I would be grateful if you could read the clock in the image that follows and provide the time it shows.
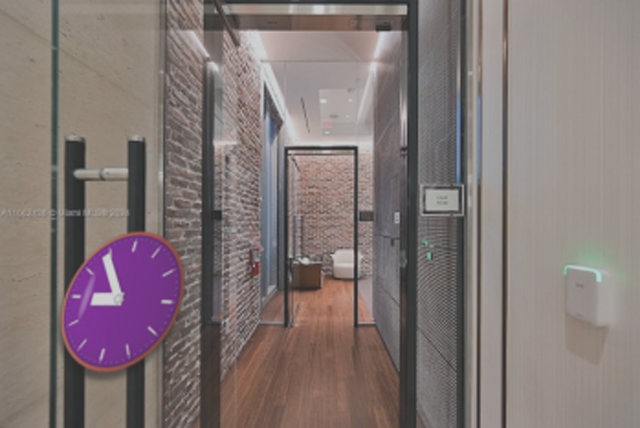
8:54
